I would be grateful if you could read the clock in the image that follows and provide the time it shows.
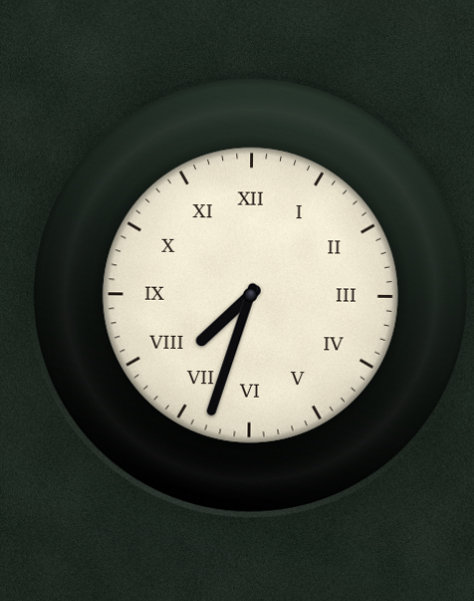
7:33
